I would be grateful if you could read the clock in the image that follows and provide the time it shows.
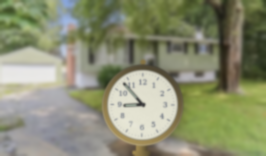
8:53
